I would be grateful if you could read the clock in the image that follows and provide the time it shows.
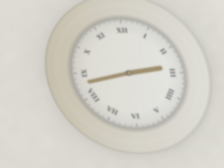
2:43
